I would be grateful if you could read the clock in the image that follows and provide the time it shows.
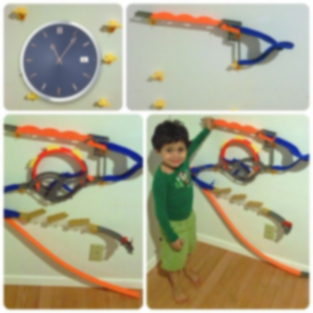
11:06
